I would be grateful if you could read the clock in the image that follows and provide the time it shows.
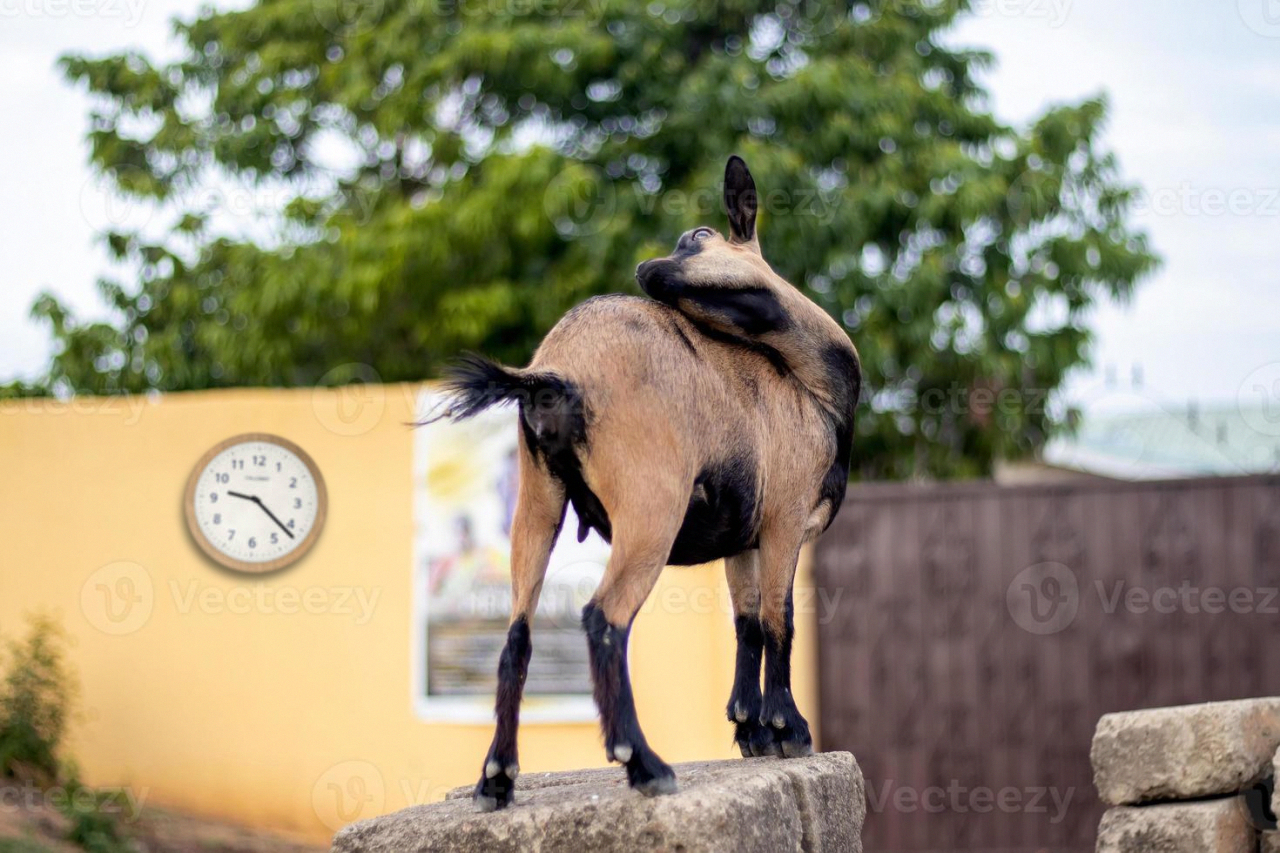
9:22
